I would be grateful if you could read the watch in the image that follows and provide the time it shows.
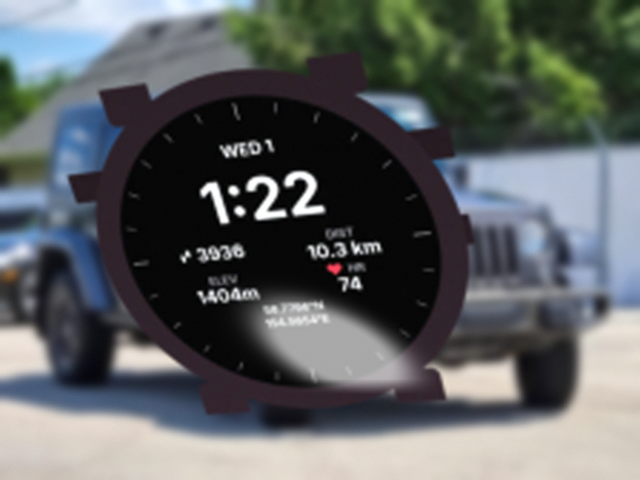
1:22
